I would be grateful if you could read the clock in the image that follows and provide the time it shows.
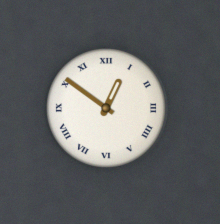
12:51
